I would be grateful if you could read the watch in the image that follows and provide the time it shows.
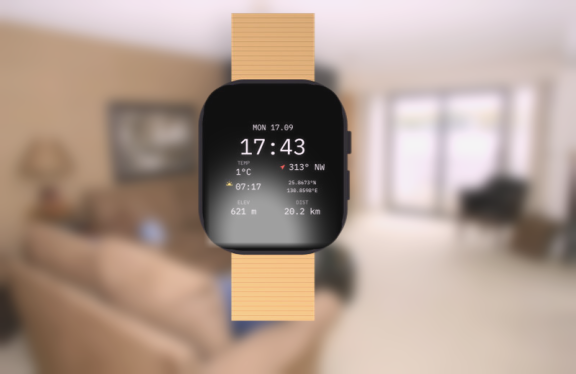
17:43
